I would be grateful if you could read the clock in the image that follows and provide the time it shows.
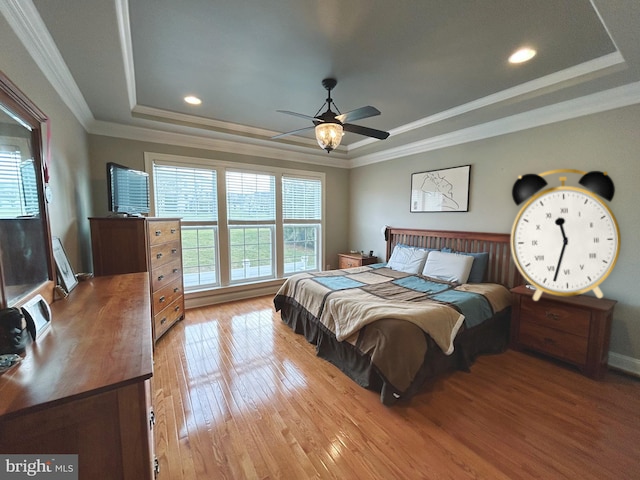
11:33
